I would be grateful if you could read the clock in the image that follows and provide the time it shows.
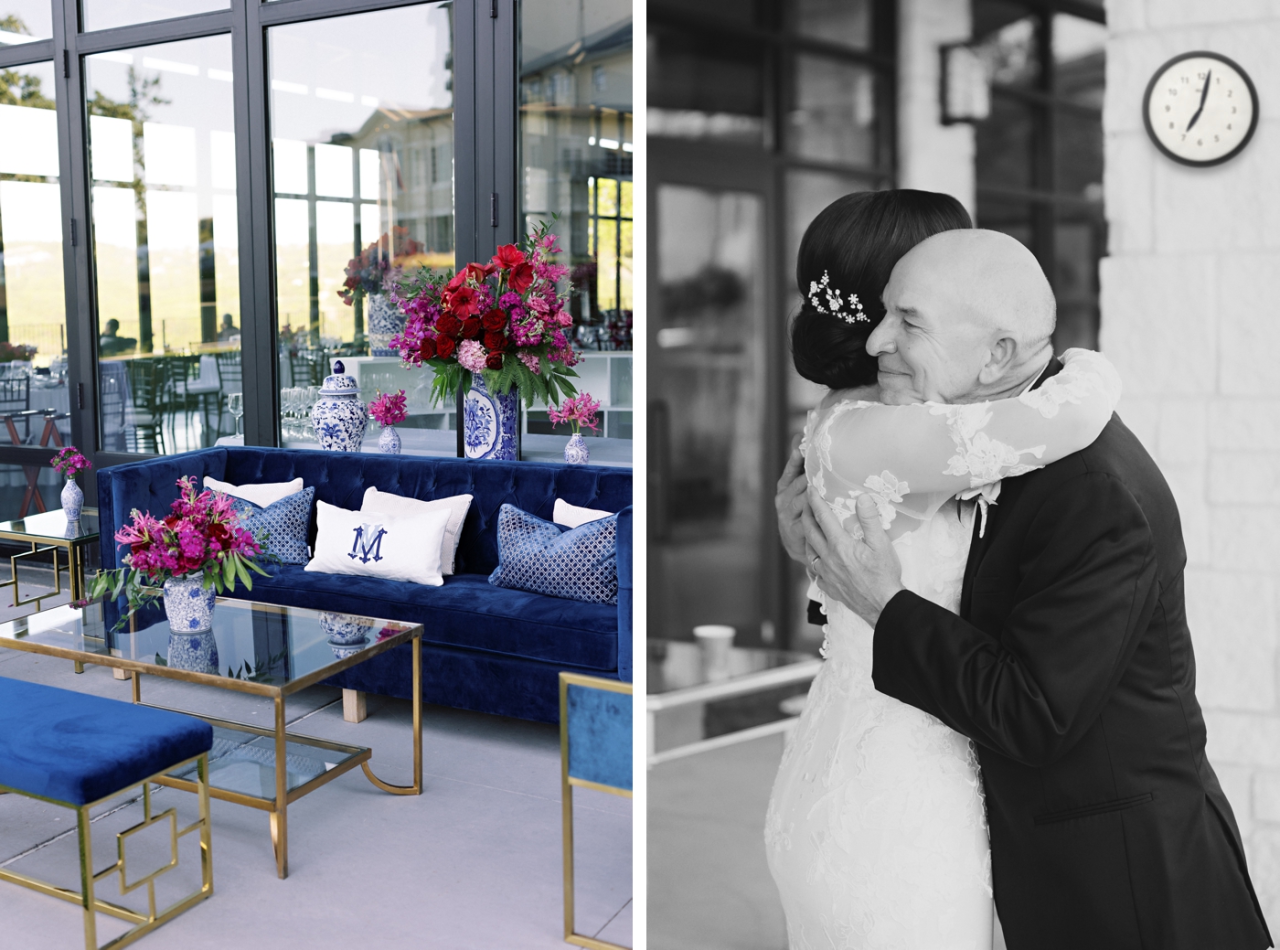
7:02
